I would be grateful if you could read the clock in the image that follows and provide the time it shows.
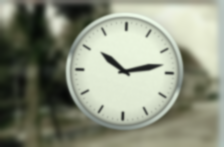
10:13
